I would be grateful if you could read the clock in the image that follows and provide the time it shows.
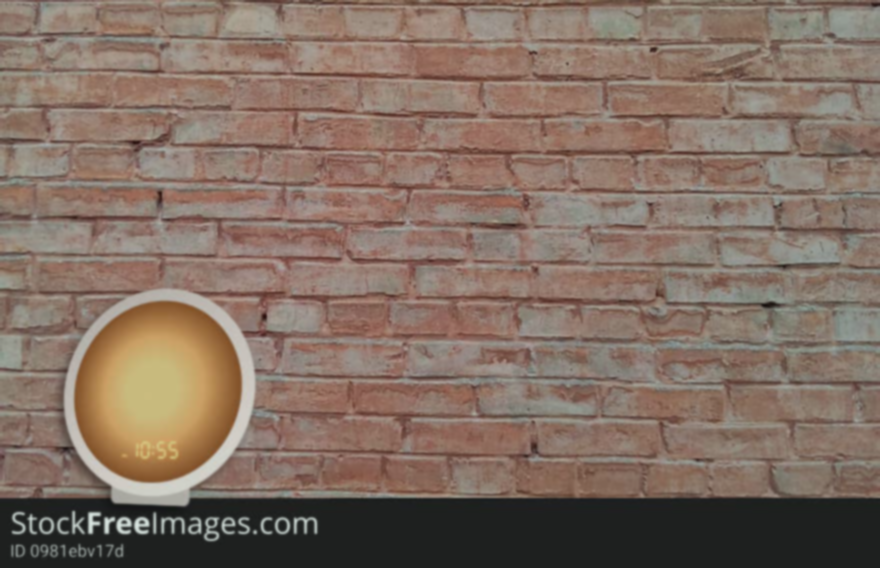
10:55
